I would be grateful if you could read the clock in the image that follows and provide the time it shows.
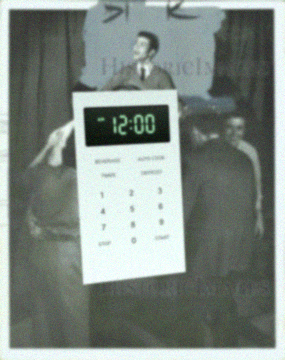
12:00
